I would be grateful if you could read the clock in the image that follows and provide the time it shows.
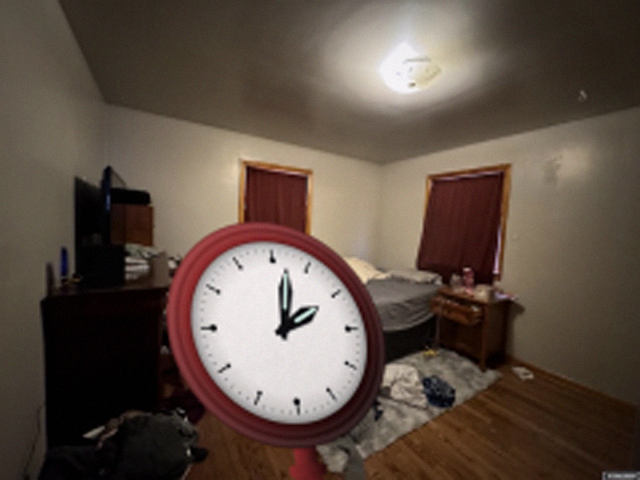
2:02
